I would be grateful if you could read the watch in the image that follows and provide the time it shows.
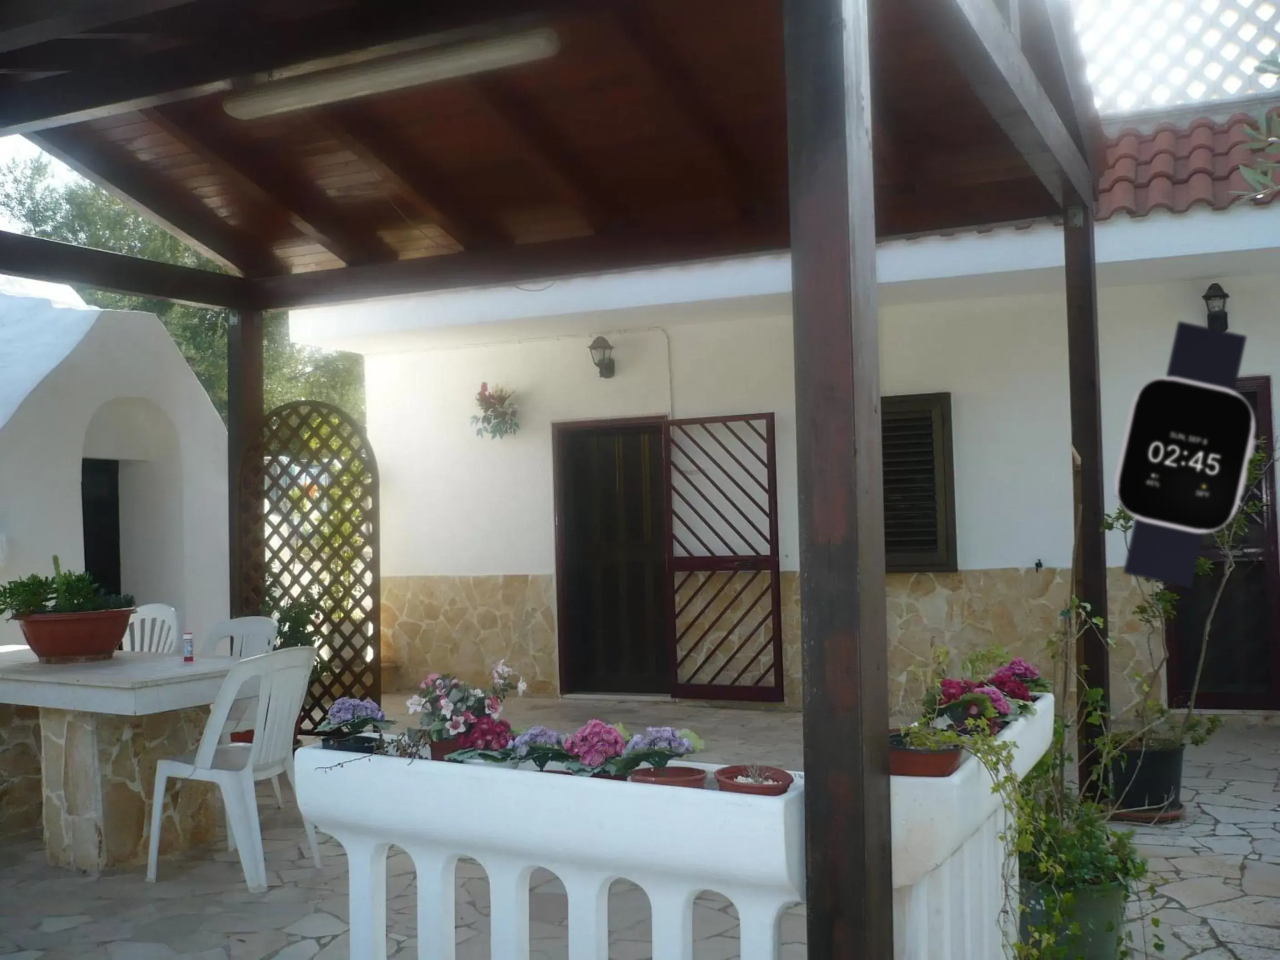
2:45
